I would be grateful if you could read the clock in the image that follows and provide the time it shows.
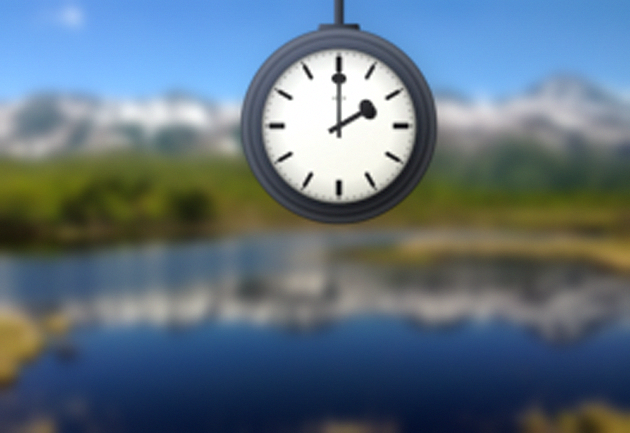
2:00
